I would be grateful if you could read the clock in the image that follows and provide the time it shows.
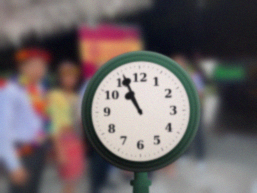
10:56
